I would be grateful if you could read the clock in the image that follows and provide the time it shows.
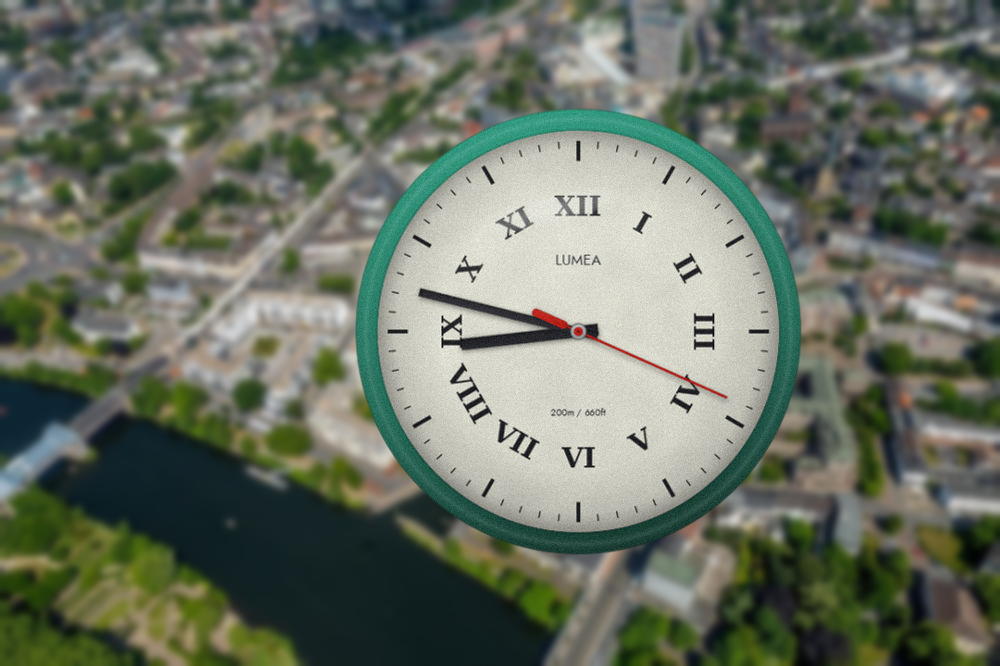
8:47:19
